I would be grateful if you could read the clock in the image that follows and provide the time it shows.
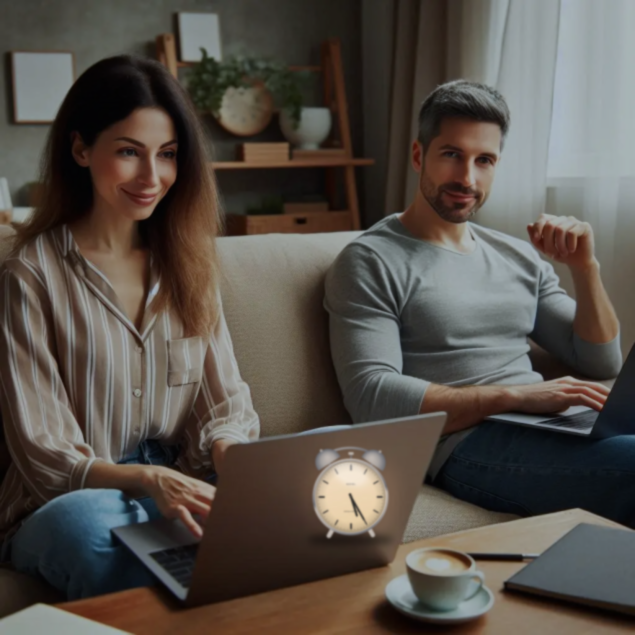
5:25
